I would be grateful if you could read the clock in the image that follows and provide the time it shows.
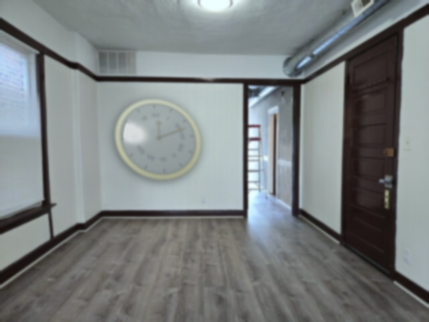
12:12
